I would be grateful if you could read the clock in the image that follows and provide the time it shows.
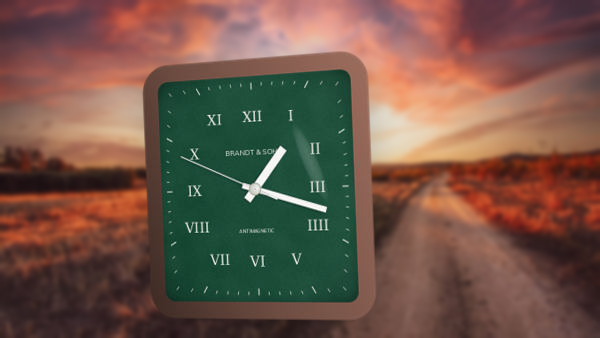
1:17:49
